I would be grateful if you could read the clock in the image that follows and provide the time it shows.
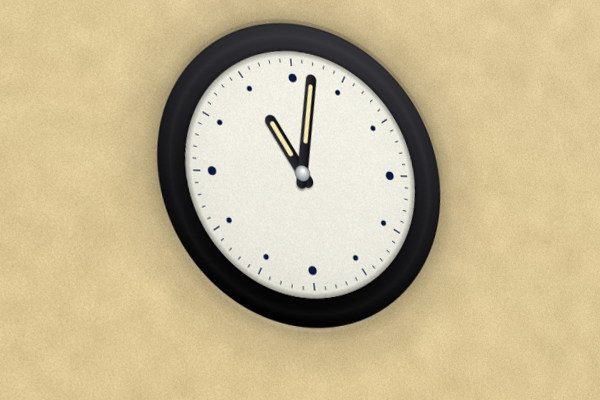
11:02
